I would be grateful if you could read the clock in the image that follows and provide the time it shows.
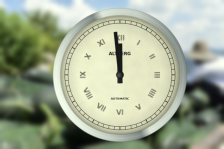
11:59
